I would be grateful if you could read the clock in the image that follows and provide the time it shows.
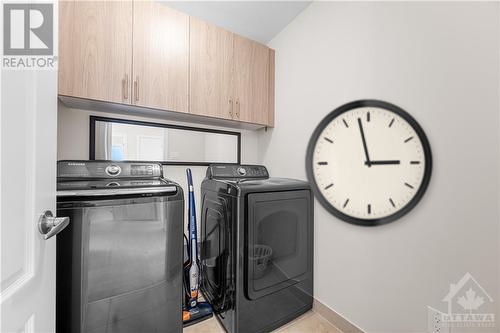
2:58
